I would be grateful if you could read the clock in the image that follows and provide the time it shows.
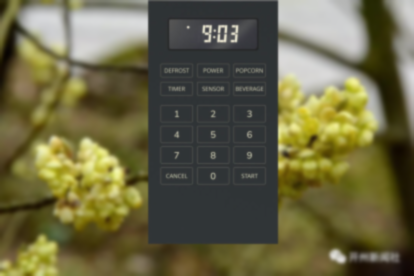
9:03
